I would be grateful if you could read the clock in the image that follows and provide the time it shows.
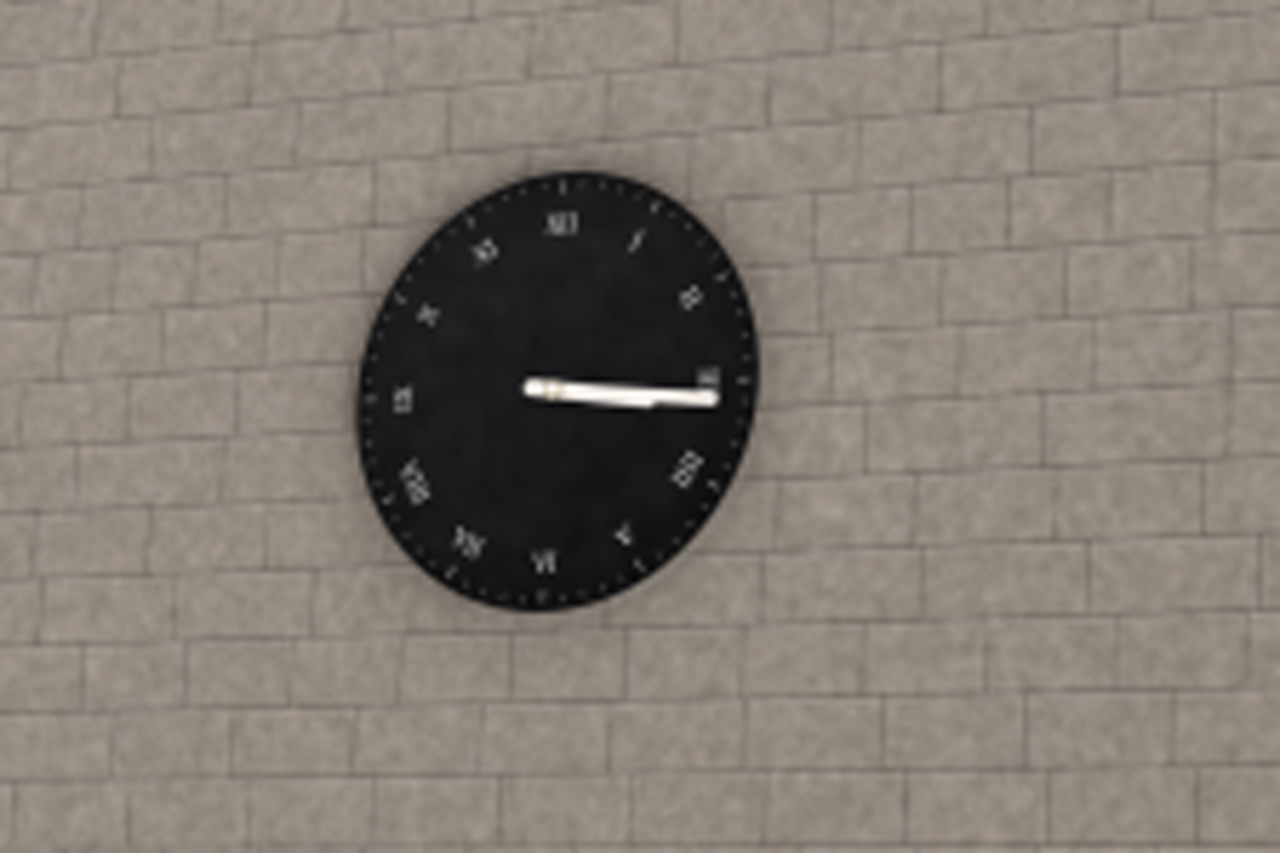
3:16
